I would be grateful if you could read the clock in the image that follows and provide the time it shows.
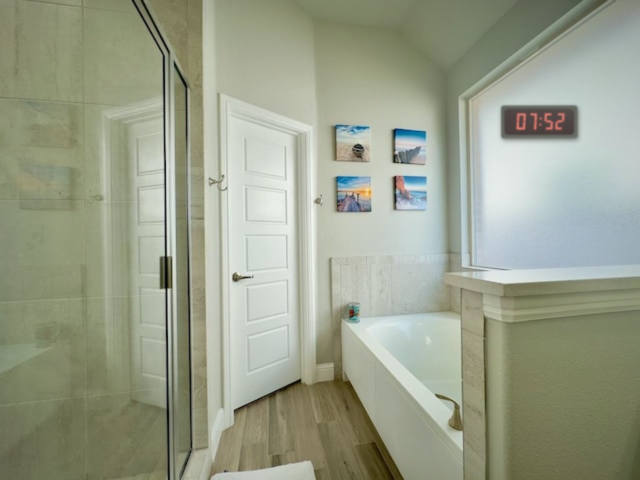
7:52
